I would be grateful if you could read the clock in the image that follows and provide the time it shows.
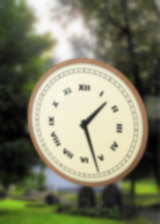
1:27
